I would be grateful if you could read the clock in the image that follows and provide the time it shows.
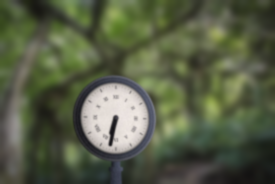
6:32
